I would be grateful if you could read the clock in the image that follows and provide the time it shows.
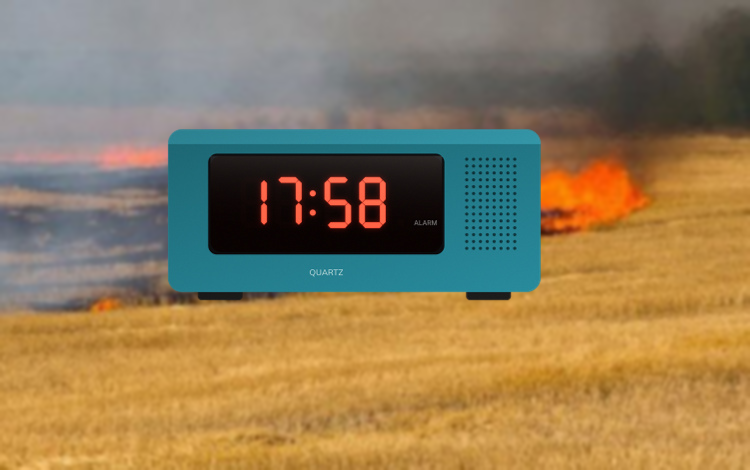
17:58
